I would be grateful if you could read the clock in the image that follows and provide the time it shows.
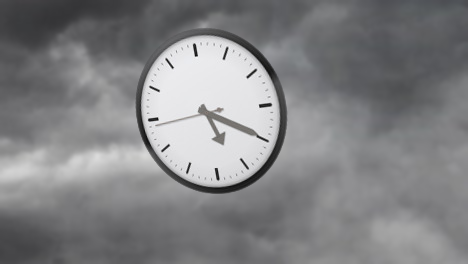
5:19:44
